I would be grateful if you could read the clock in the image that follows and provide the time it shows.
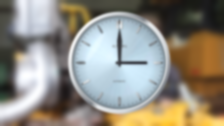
3:00
